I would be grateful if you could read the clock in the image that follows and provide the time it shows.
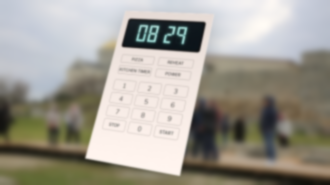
8:29
